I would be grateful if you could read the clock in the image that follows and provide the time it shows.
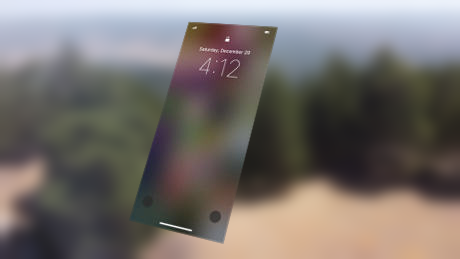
4:12
